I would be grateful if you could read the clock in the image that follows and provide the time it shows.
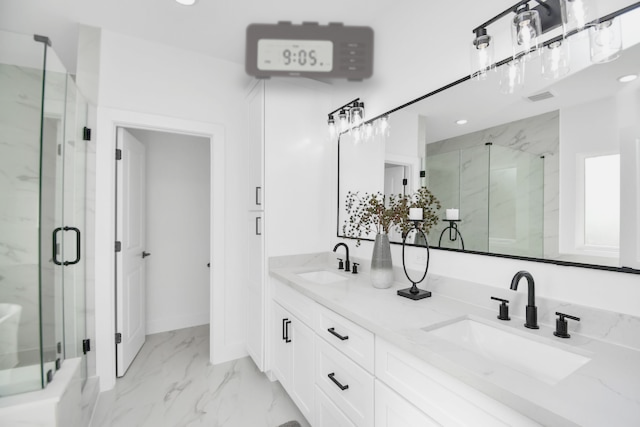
9:05
